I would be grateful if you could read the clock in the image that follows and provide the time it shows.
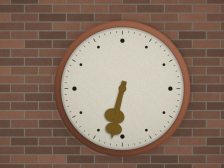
6:32
